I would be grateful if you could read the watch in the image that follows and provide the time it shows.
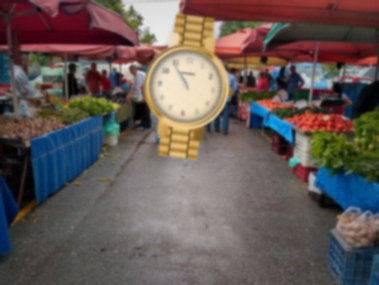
10:54
